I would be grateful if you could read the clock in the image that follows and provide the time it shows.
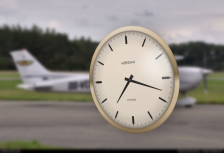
7:18
